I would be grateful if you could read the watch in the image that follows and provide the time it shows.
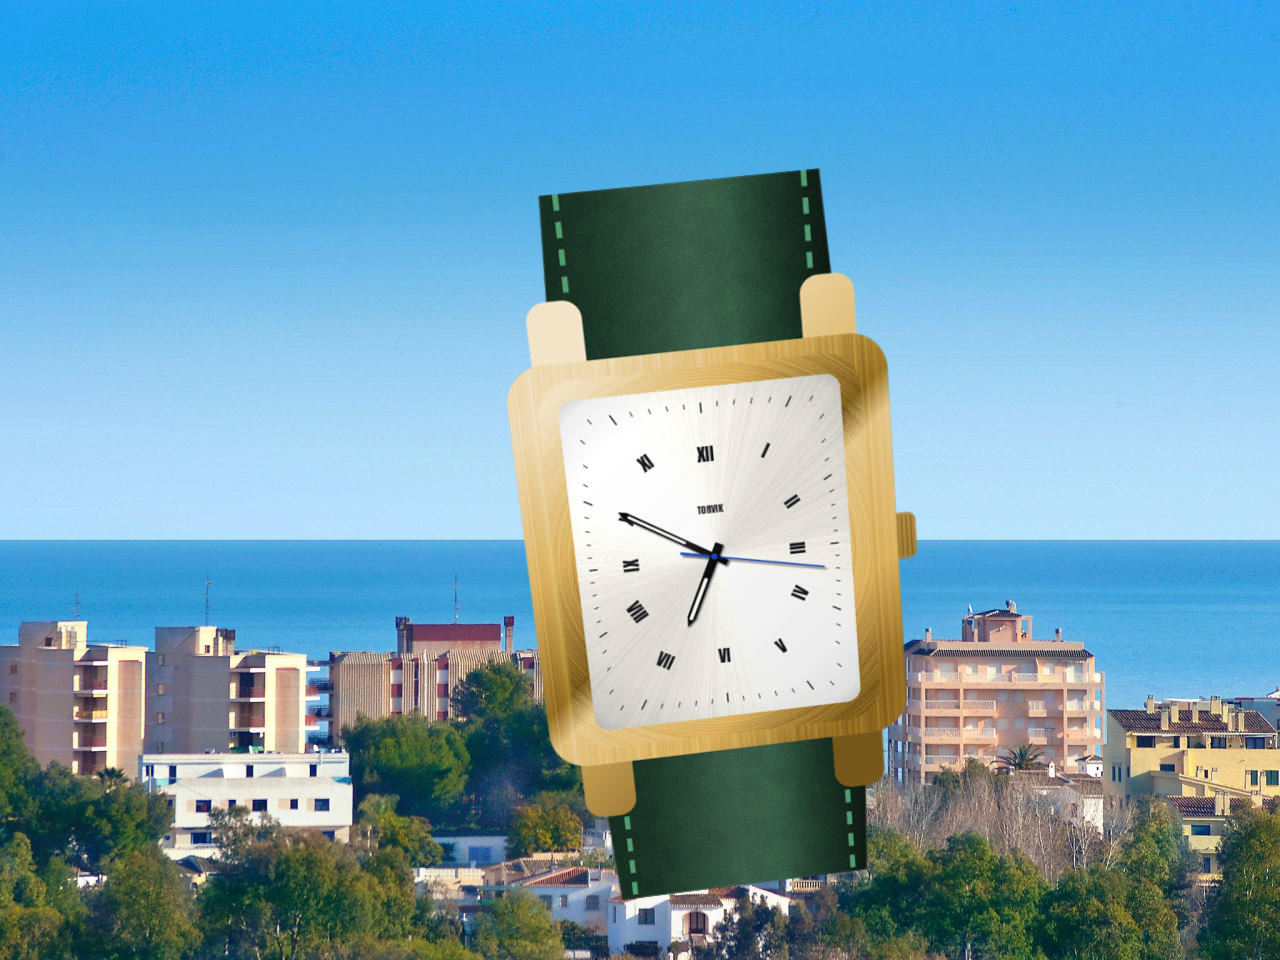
6:50:17
